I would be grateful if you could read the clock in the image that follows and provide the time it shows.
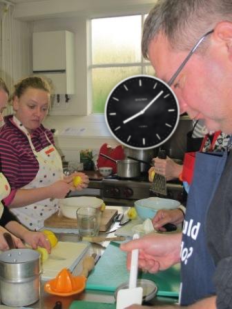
8:08
